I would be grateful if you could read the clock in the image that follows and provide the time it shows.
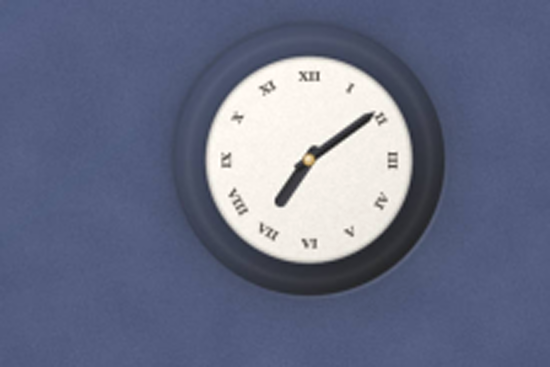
7:09
